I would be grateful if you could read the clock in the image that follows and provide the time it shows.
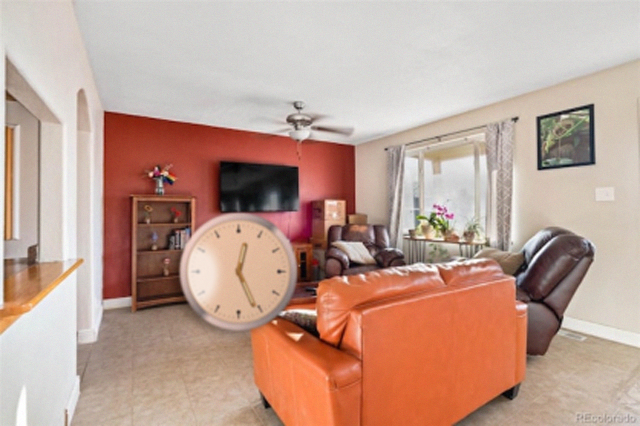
12:26
